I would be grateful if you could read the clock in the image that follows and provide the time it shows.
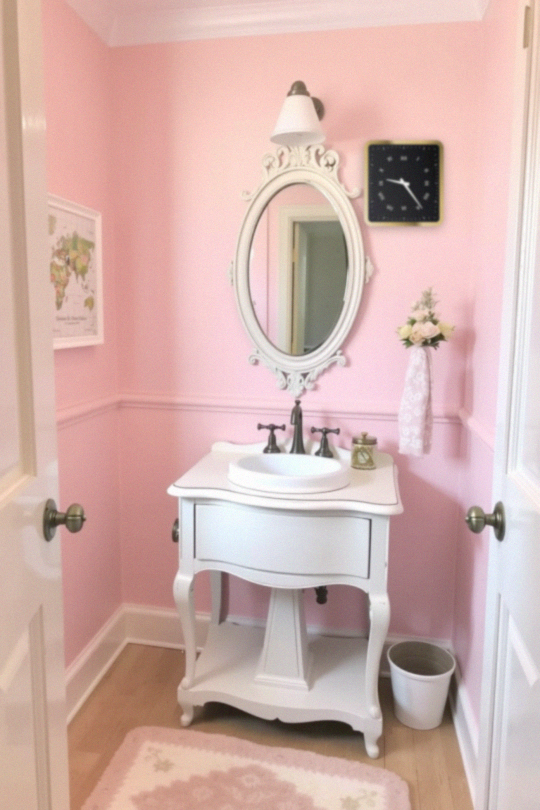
9:24
